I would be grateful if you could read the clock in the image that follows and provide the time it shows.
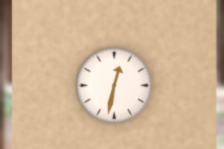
12:32
